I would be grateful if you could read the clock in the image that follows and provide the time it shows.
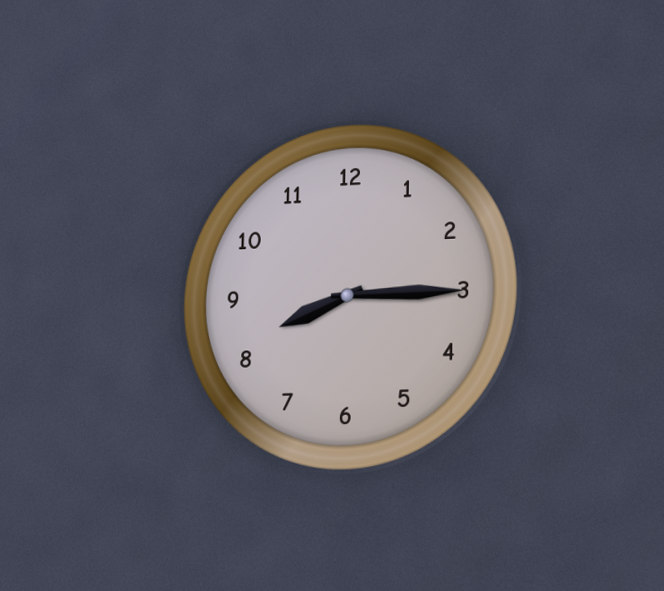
8:15
